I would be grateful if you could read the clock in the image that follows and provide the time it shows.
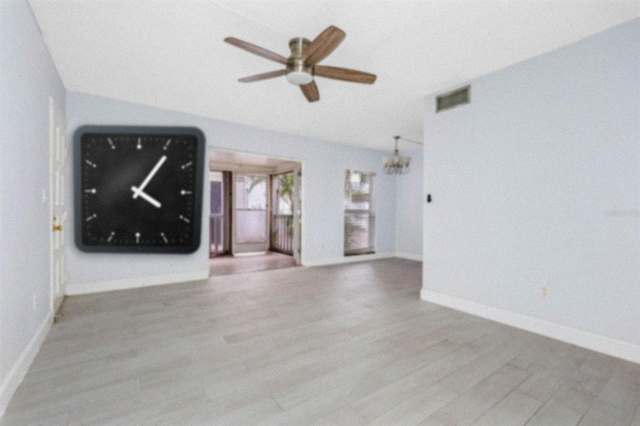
4:06
